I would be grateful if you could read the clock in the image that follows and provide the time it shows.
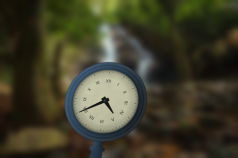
4:40
